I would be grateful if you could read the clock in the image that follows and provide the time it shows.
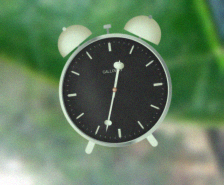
12:33
